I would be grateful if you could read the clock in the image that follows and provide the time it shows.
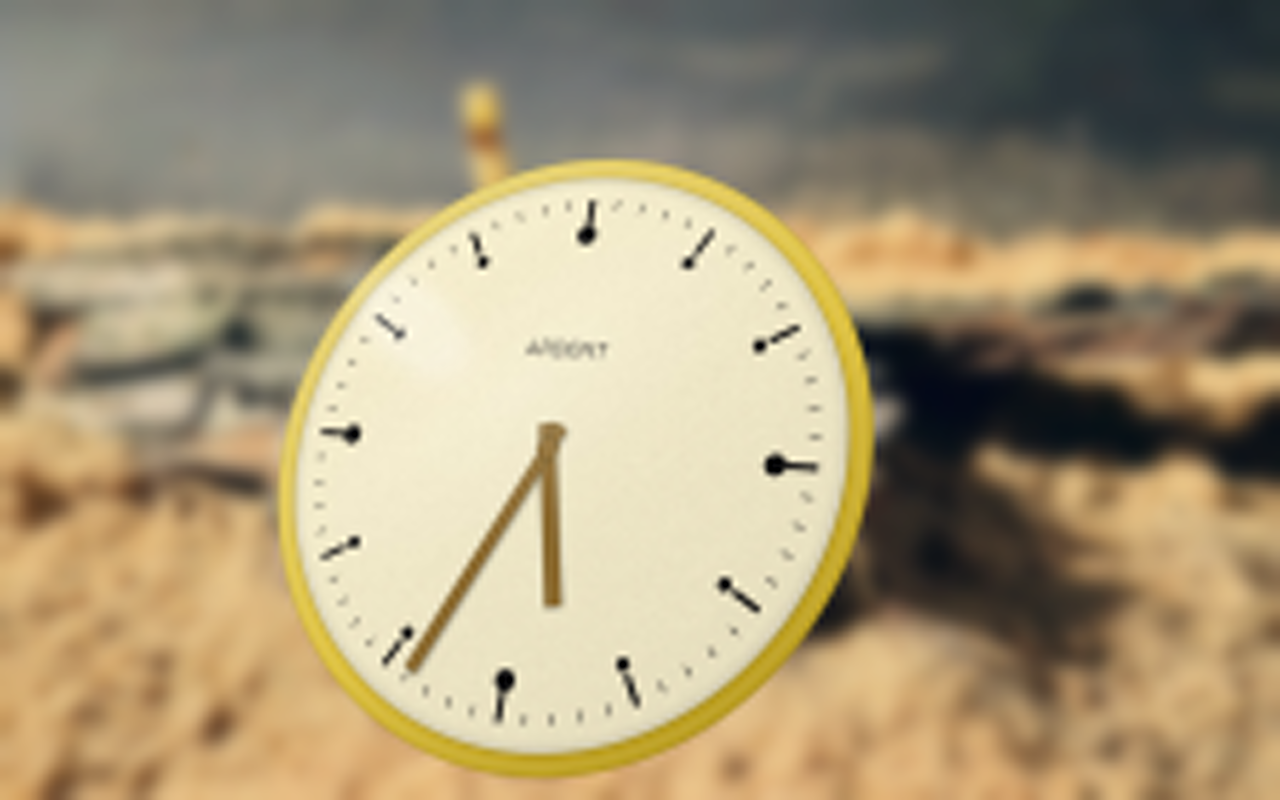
5:34
